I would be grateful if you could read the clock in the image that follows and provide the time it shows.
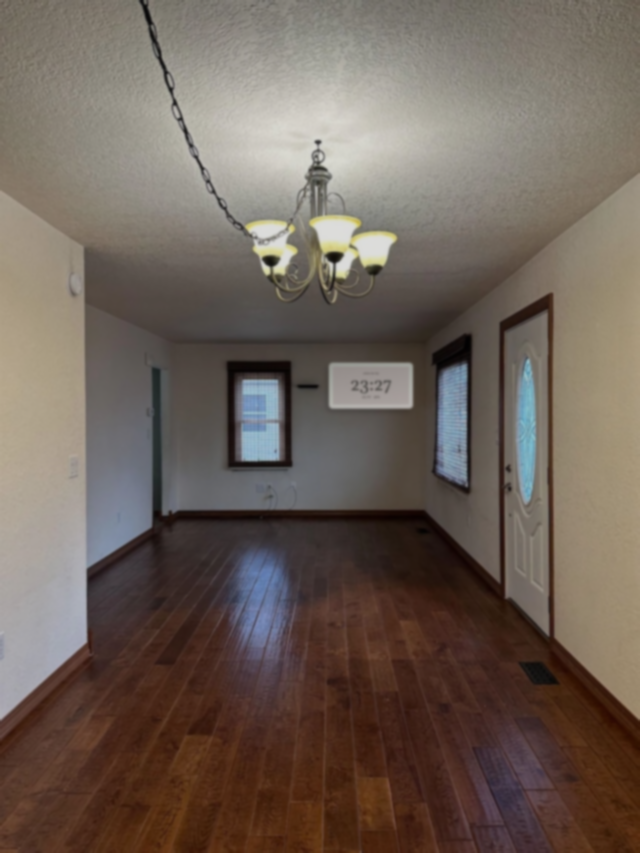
23:27
